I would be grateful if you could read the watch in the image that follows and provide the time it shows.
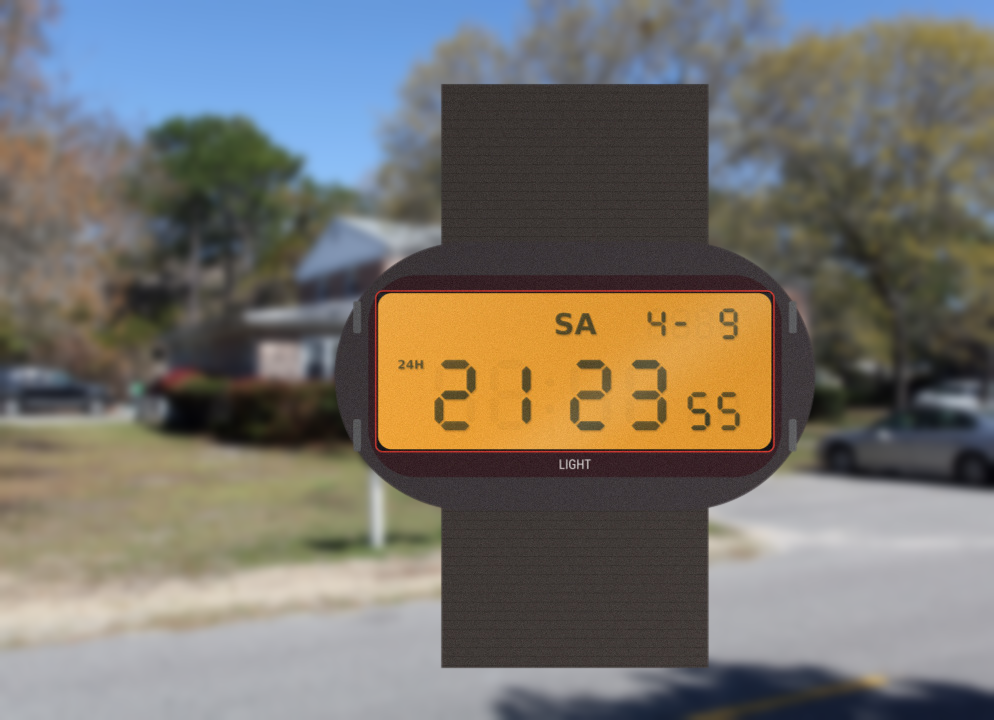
21:23:55
